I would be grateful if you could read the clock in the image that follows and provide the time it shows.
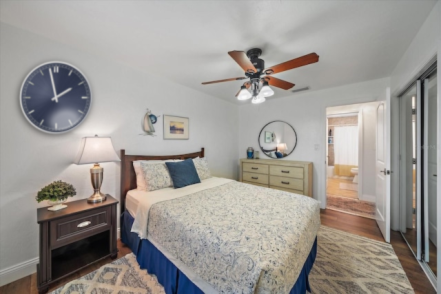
1:58
